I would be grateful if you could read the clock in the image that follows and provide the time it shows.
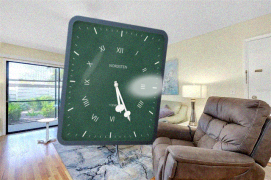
5:25
